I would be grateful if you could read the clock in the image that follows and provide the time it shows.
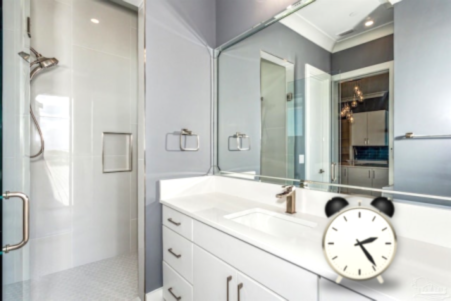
2:24
